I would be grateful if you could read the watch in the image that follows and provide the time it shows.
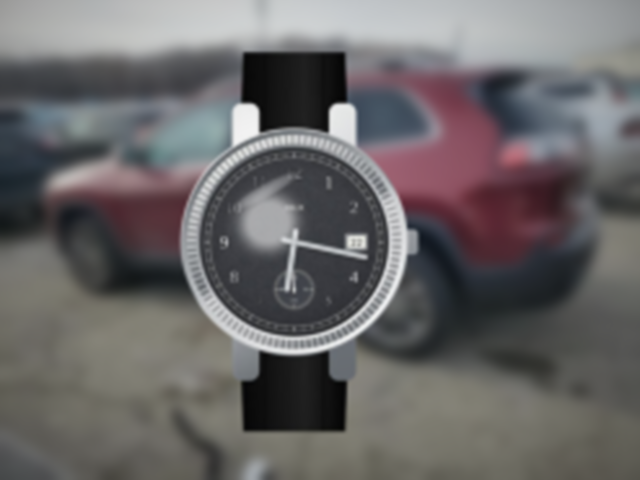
6:17
